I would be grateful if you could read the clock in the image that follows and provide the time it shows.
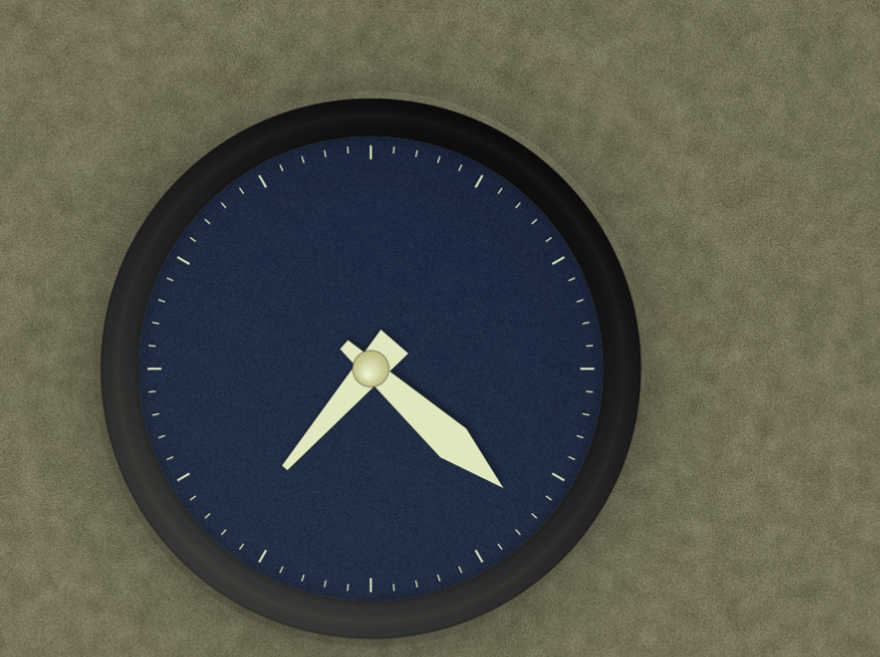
7:22
